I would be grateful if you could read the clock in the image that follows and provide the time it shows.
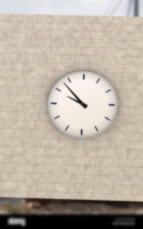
9:53
